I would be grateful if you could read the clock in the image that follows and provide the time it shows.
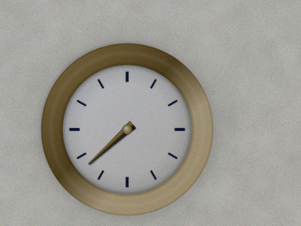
7:38
